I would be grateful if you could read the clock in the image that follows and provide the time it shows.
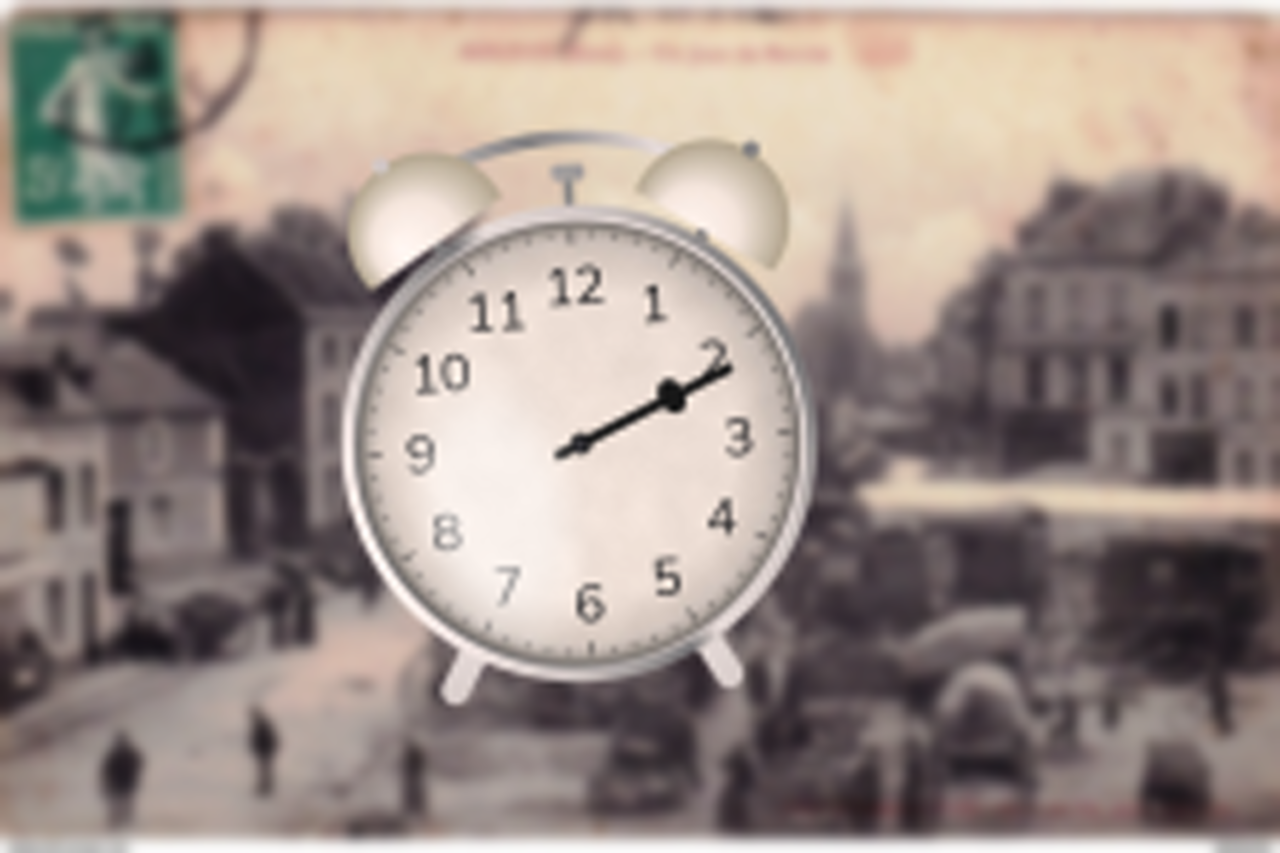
2:11
